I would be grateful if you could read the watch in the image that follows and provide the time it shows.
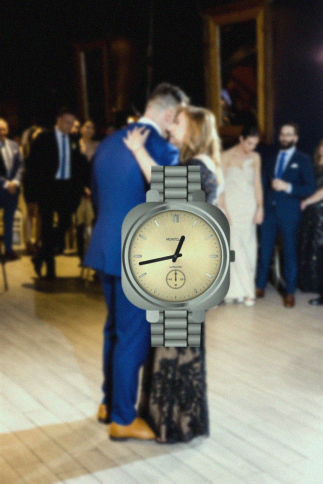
12:43
